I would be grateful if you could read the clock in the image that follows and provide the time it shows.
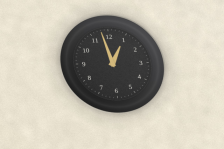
12:58
